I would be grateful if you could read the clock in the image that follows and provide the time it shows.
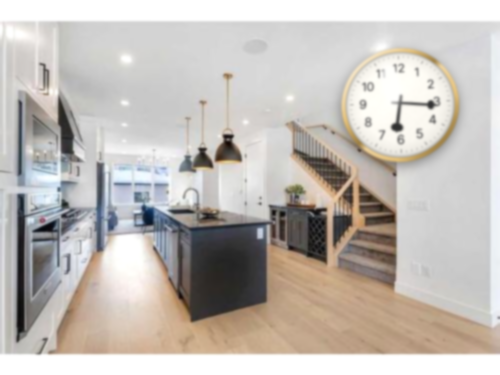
6:16
